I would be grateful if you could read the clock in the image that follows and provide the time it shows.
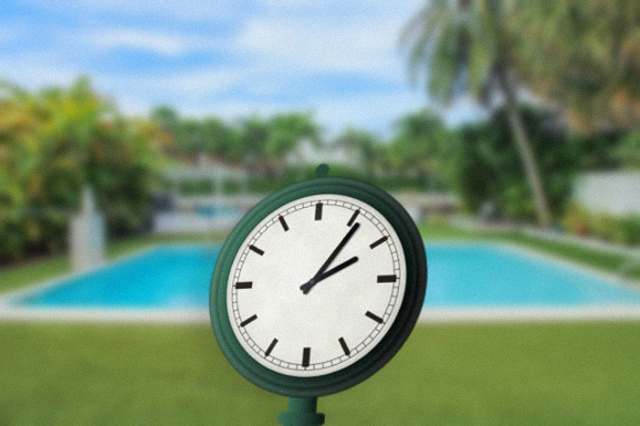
2:06
